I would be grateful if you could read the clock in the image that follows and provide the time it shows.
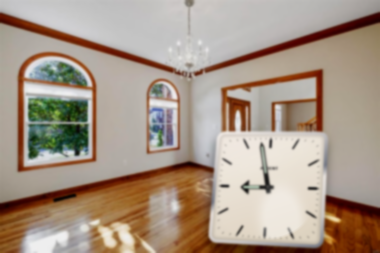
8:58
